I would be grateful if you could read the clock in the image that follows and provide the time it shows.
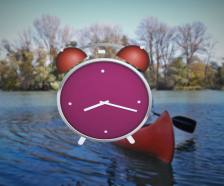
8:18
